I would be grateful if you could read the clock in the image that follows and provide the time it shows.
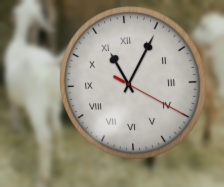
11:05:20
